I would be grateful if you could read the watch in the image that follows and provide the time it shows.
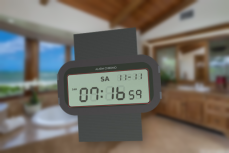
7:16:59
